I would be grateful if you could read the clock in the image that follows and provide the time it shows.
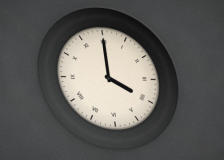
4:00
